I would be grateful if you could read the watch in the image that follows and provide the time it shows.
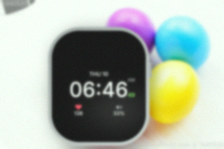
6:46
